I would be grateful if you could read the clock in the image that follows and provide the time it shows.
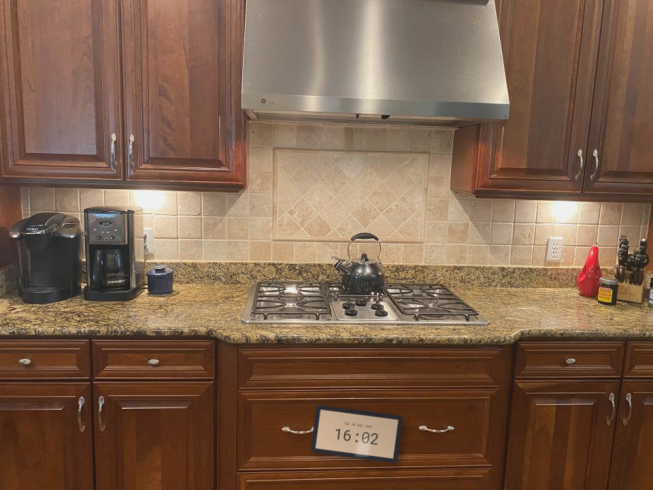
16:02
